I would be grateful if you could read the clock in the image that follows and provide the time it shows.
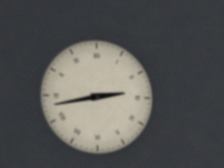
2:43
